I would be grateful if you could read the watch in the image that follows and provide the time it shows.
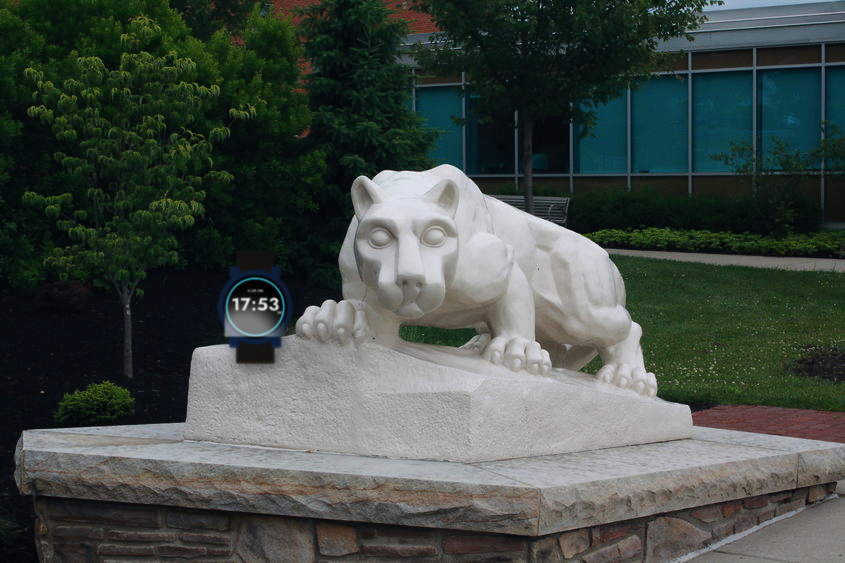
17:53
